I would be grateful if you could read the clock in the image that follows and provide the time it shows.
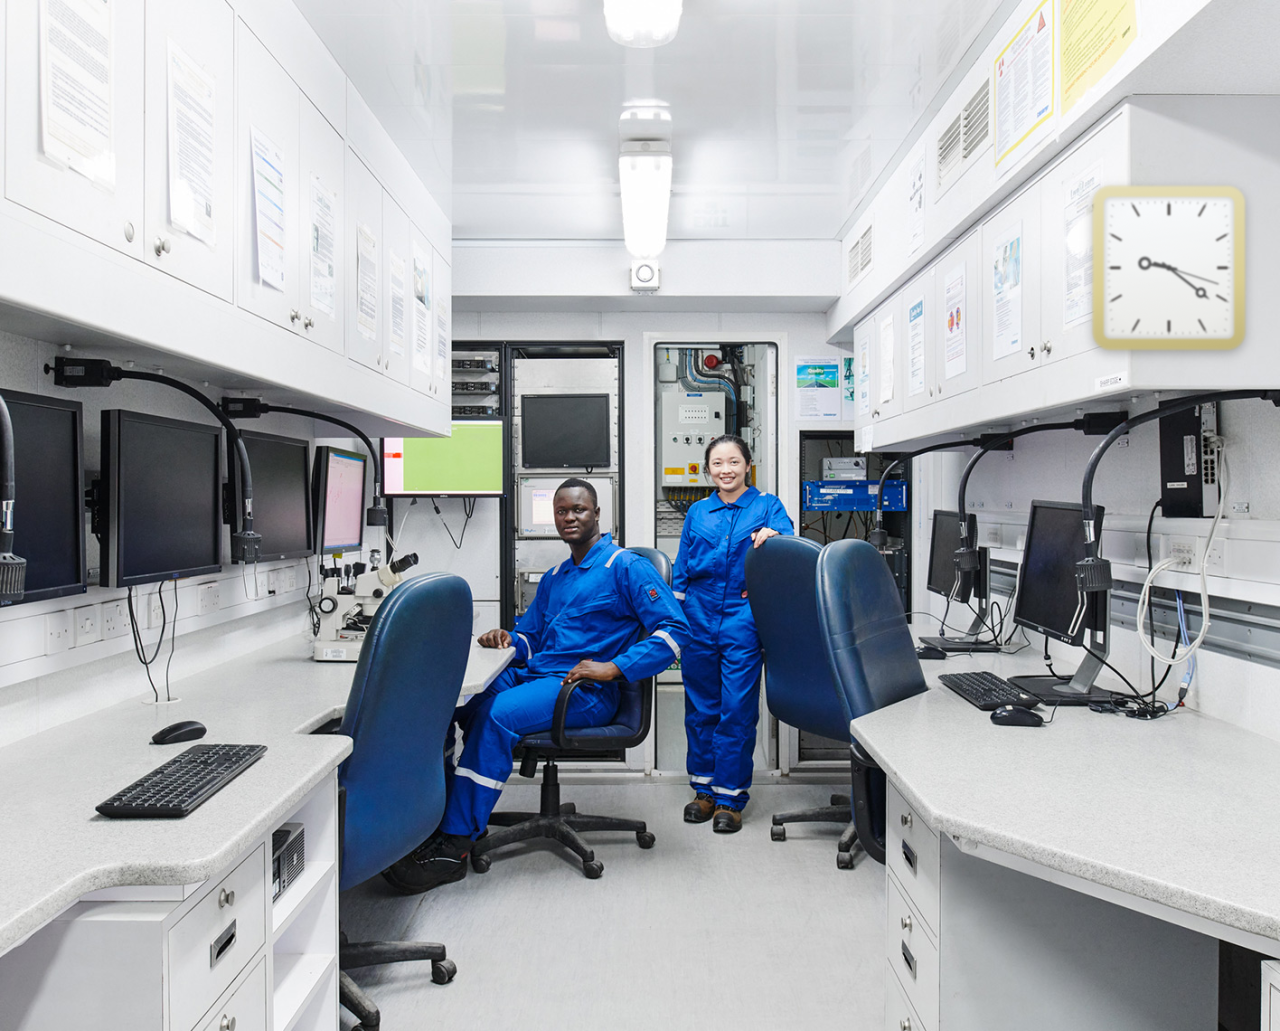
9:21:18
